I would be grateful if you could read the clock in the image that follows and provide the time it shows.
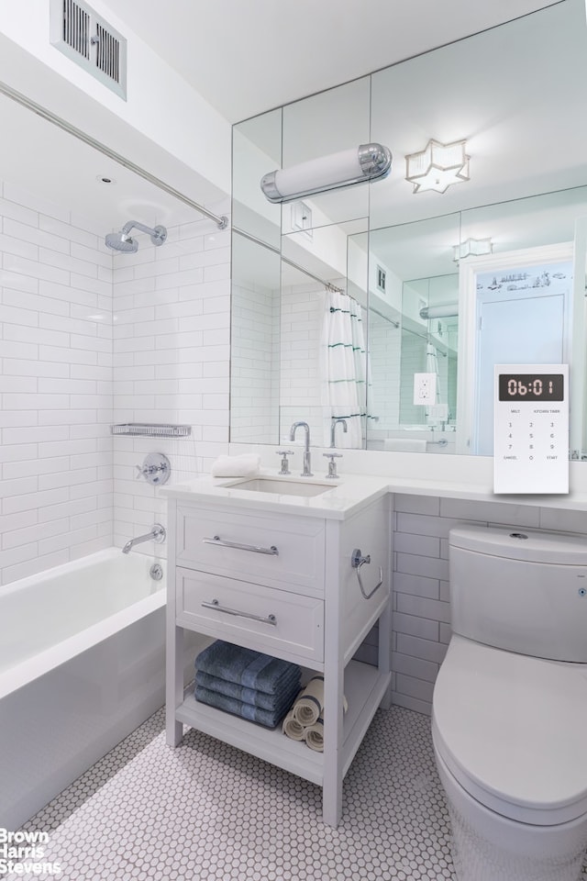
6:01
